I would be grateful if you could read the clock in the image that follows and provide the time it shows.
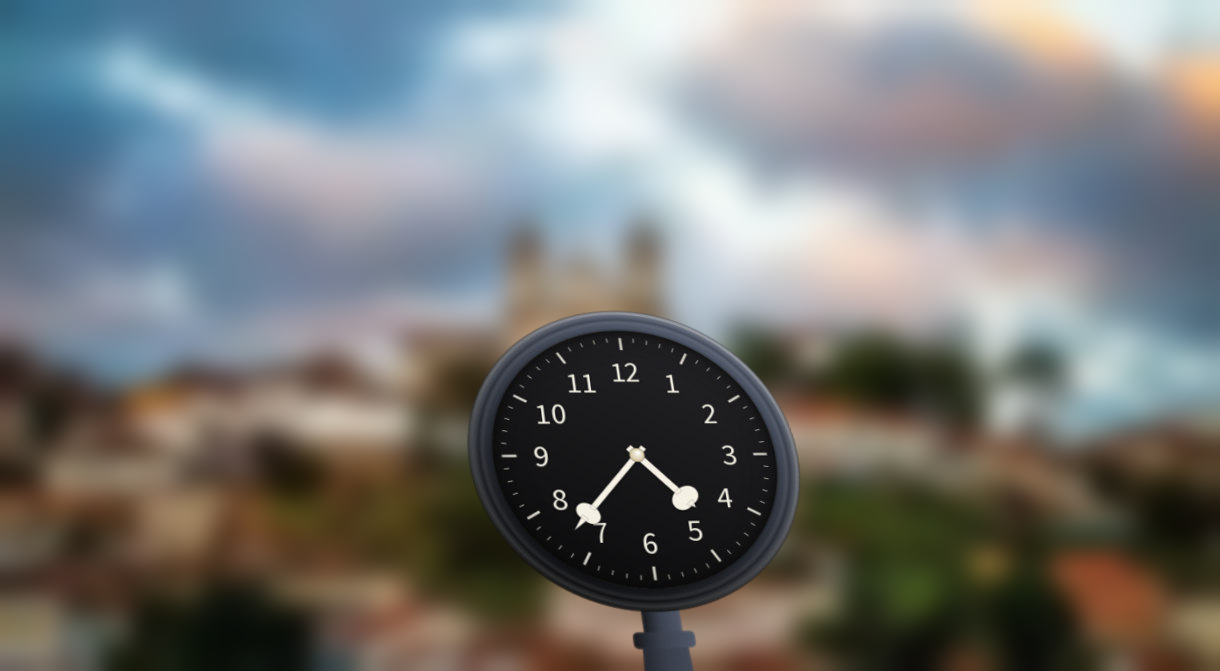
4:37
